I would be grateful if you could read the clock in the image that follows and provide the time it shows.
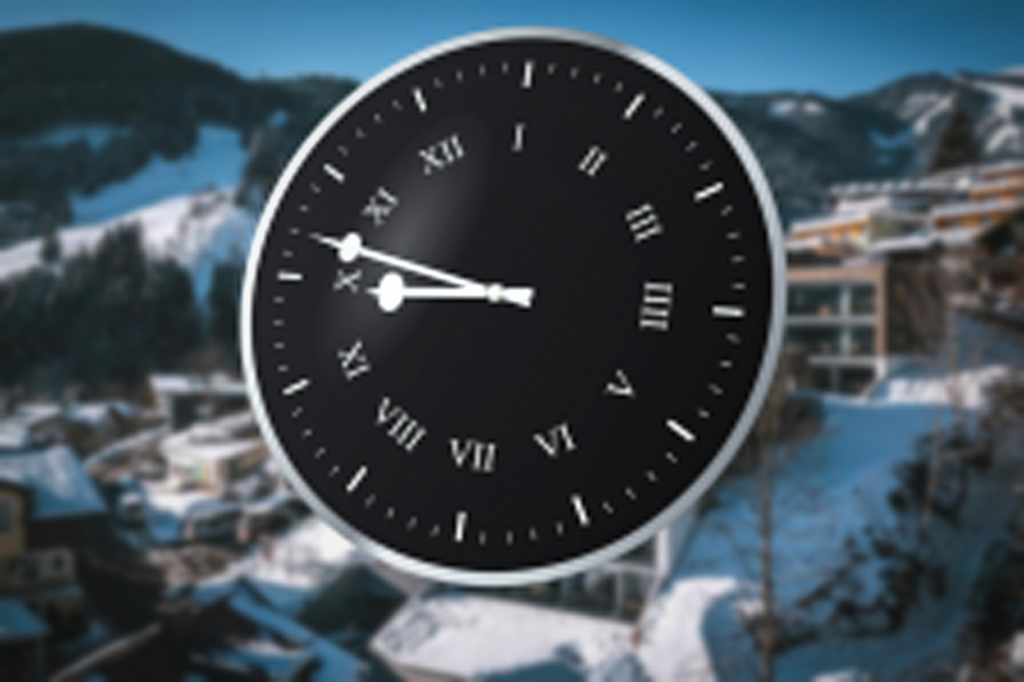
9:52
